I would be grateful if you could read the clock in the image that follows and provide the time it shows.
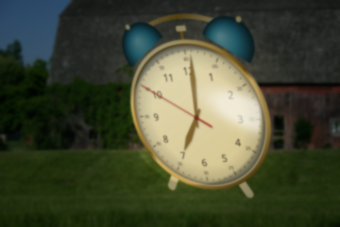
7:00:50
